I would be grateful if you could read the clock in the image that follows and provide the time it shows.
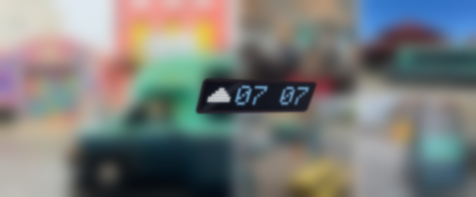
7:07
